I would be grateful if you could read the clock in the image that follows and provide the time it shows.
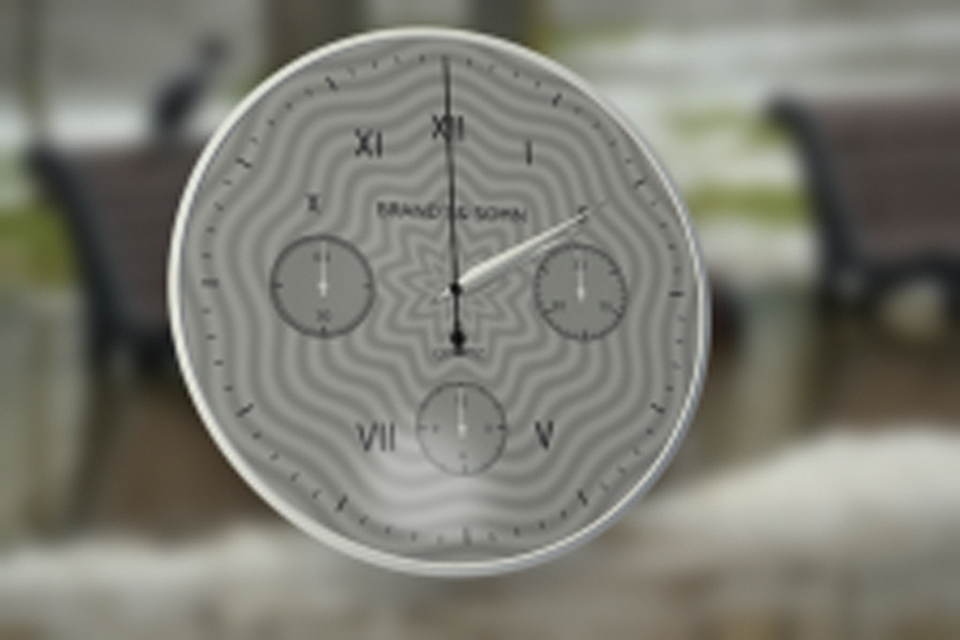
2:10
